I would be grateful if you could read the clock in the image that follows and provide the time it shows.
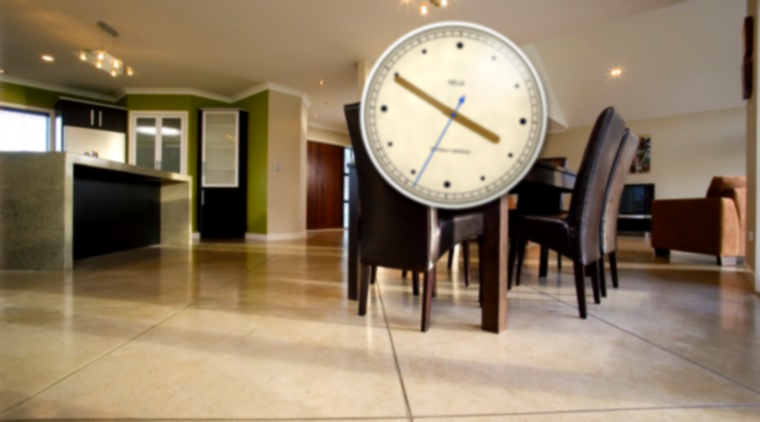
3:49:34
